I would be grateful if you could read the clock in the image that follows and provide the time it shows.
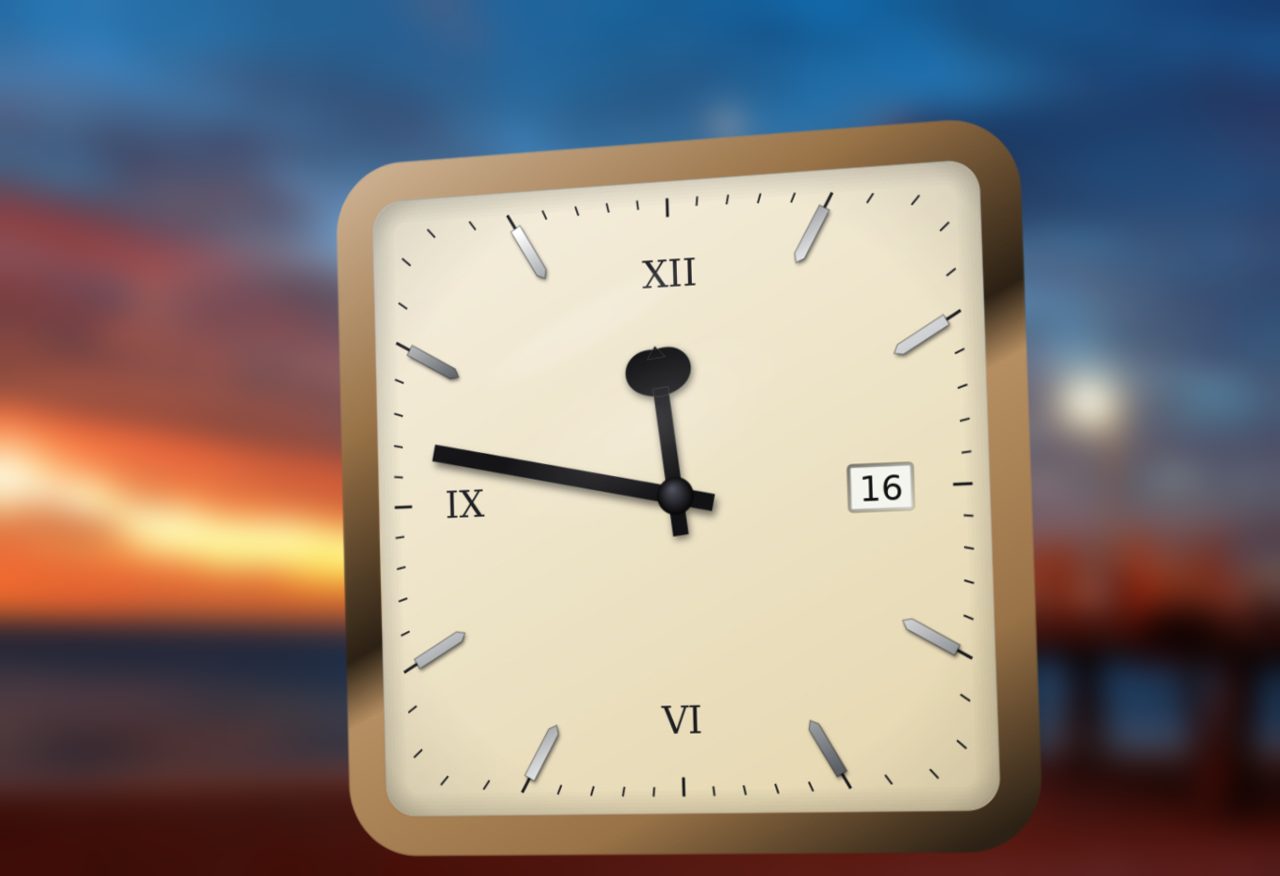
11:47
